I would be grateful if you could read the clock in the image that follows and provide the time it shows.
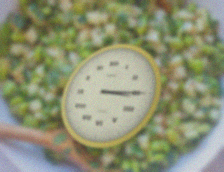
3:15
